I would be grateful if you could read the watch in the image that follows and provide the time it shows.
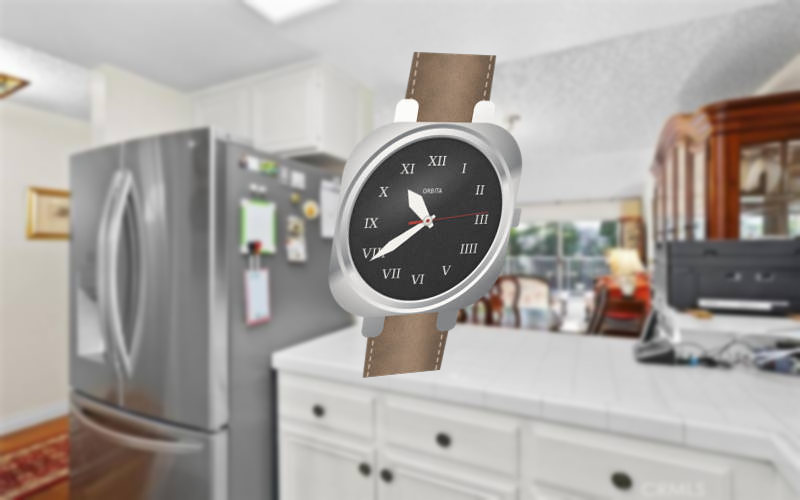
10:39:14
